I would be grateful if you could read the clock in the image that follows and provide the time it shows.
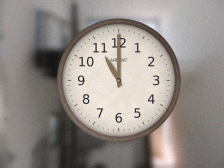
11:00
